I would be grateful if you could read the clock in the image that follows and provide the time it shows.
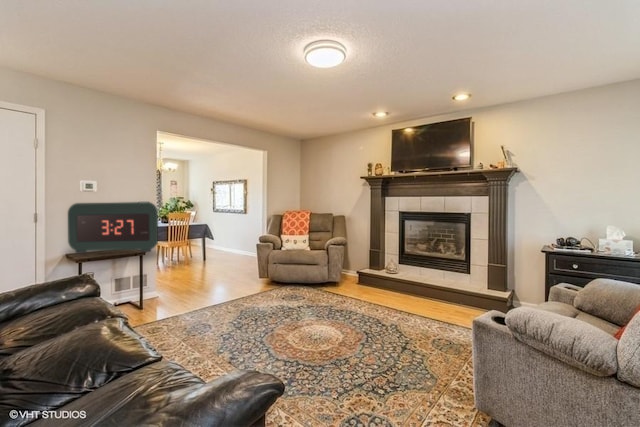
3:27
